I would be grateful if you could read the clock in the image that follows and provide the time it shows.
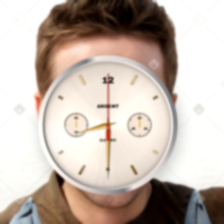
8:30
